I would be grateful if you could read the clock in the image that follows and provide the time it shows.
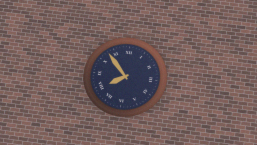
7:53
